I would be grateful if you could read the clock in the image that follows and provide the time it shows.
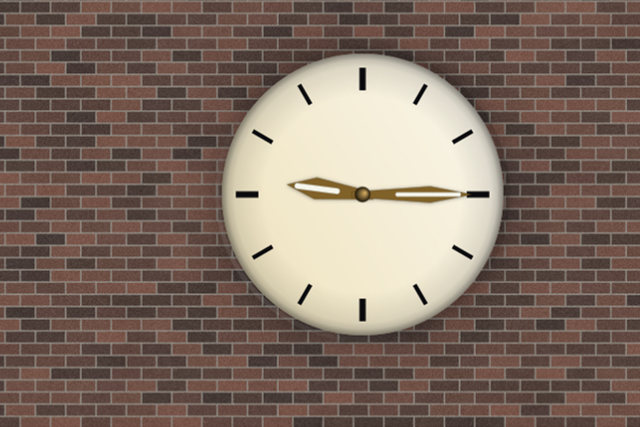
9:15
